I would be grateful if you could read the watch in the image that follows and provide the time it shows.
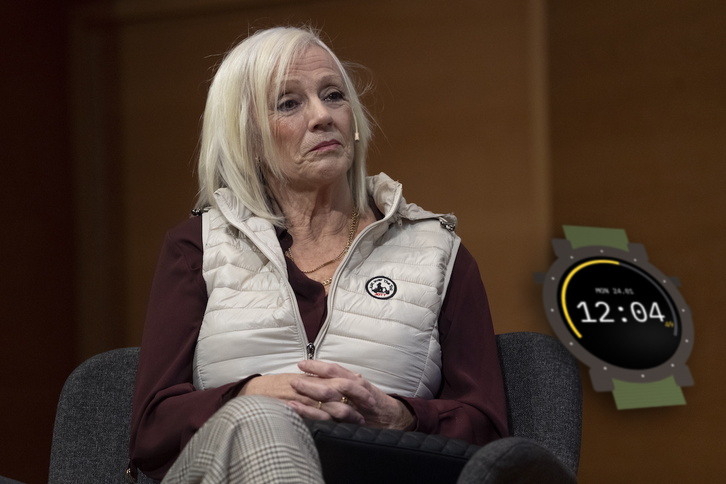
12:04
